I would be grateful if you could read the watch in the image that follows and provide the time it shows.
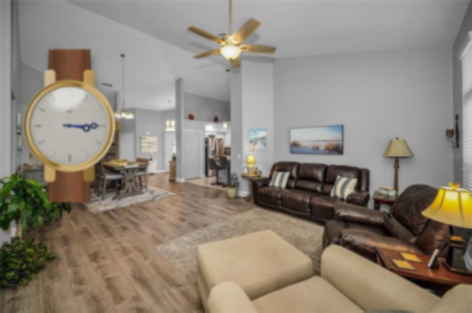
3:15
